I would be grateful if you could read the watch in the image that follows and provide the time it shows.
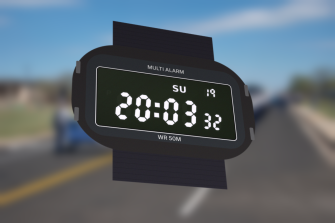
20:03:32
